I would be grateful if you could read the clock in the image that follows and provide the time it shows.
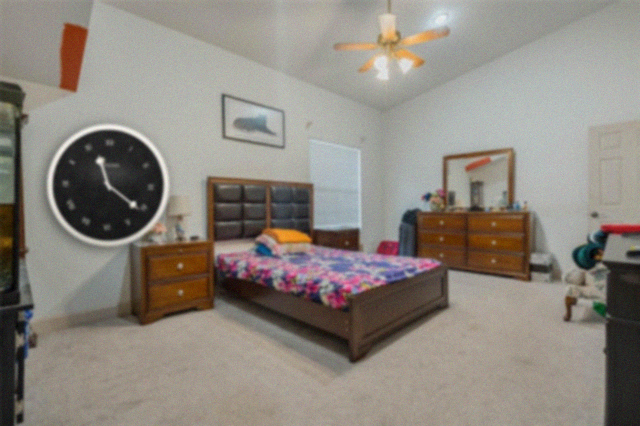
11:21
